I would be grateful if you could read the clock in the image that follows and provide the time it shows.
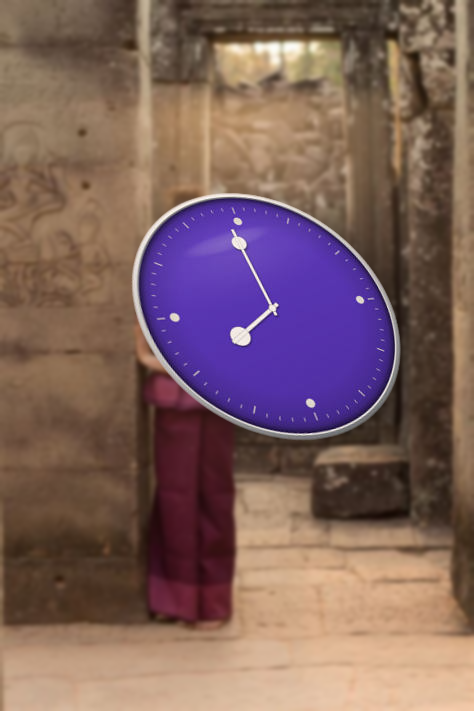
7:59
